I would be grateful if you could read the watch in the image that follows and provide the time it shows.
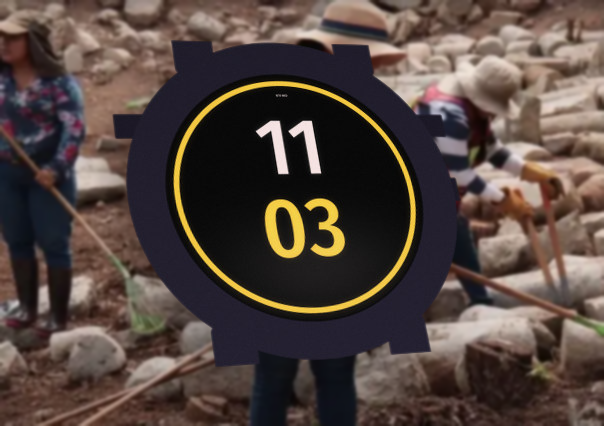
11:03
